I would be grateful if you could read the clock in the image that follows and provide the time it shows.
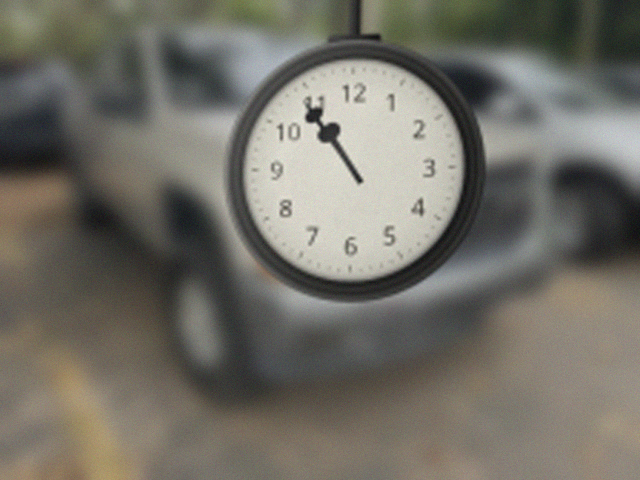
10:54
